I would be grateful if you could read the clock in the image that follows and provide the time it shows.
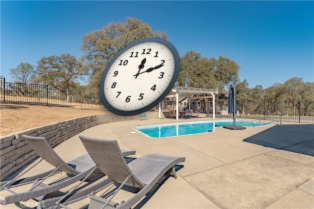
12:11
